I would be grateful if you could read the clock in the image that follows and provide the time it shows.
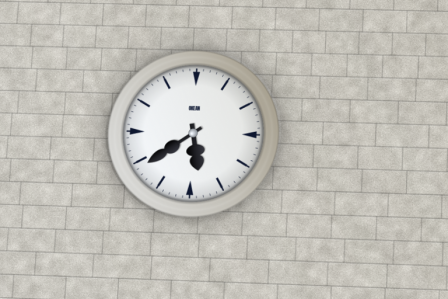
5:39
